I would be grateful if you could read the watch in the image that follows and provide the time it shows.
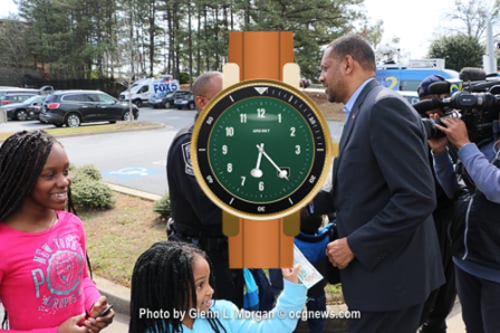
6:23
